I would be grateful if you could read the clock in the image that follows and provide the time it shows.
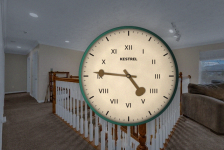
4:46
